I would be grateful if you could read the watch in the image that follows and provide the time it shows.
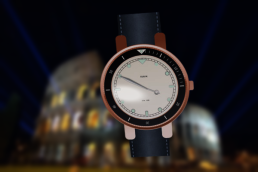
3:50
